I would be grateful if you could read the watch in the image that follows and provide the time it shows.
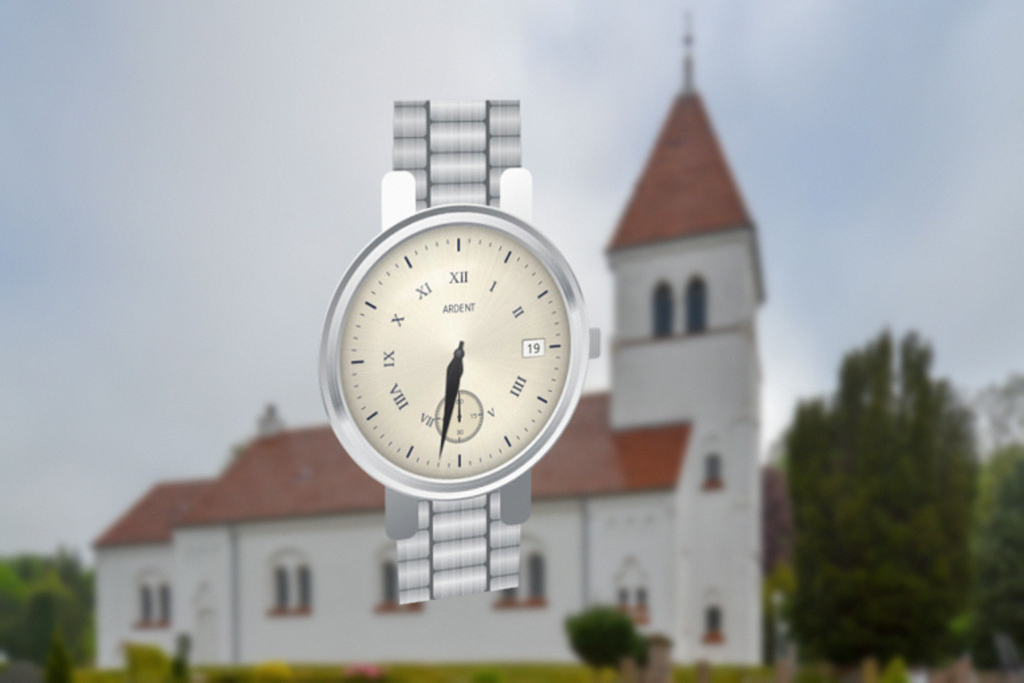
6:32
